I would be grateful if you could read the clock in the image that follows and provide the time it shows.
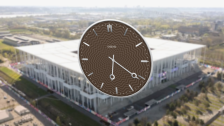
6:21
